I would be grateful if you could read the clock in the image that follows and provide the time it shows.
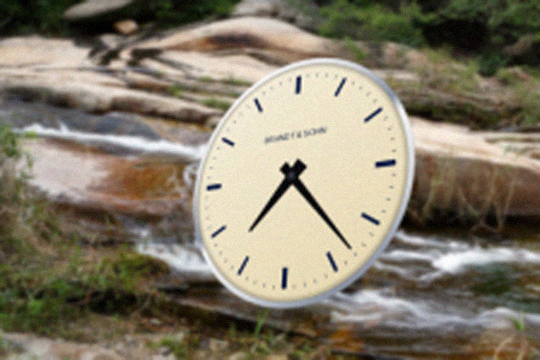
7:23
